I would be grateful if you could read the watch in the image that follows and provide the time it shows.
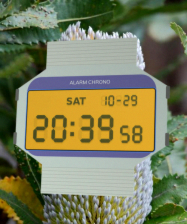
20:39:58
